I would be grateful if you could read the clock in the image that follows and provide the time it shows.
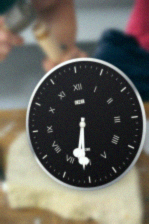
6:31
